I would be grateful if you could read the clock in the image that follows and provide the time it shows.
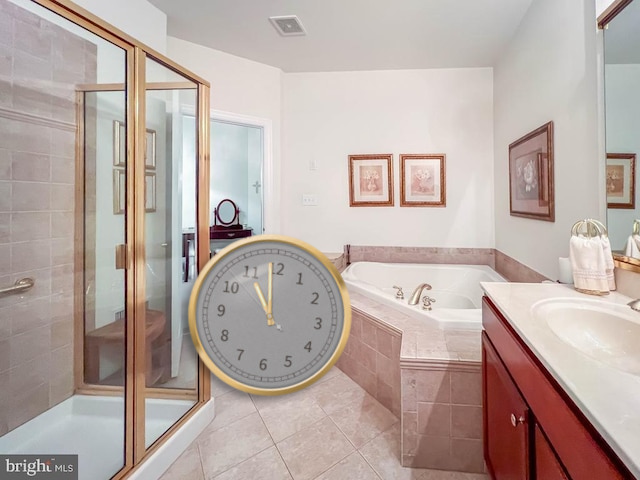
10:58:52
